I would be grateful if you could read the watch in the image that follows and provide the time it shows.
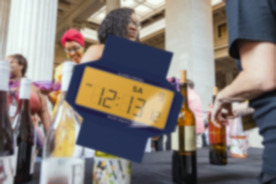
12:13
